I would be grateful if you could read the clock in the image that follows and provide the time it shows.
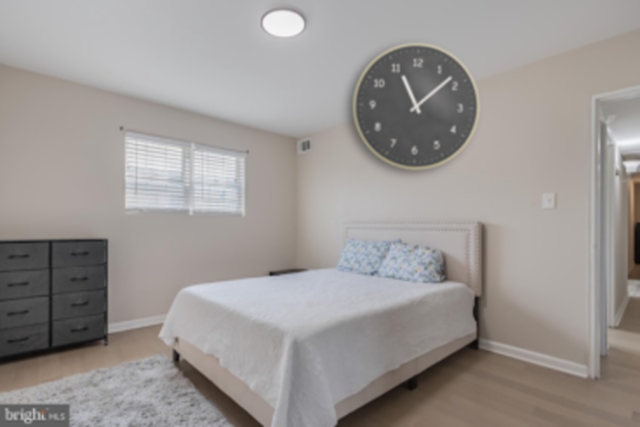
11:08
